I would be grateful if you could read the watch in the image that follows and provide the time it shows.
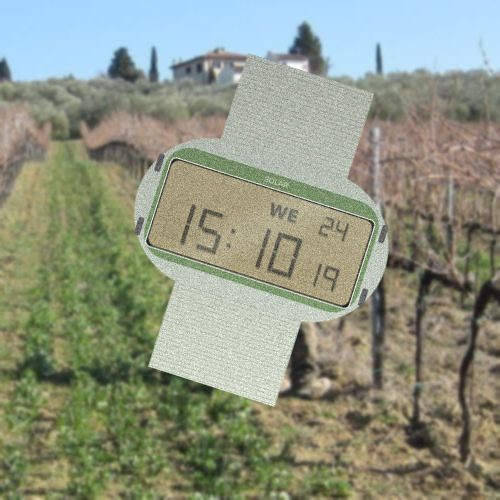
15:10:19
